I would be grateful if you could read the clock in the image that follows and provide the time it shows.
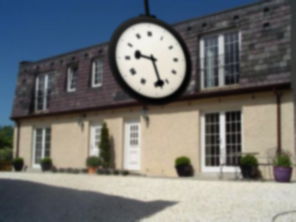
9:28
